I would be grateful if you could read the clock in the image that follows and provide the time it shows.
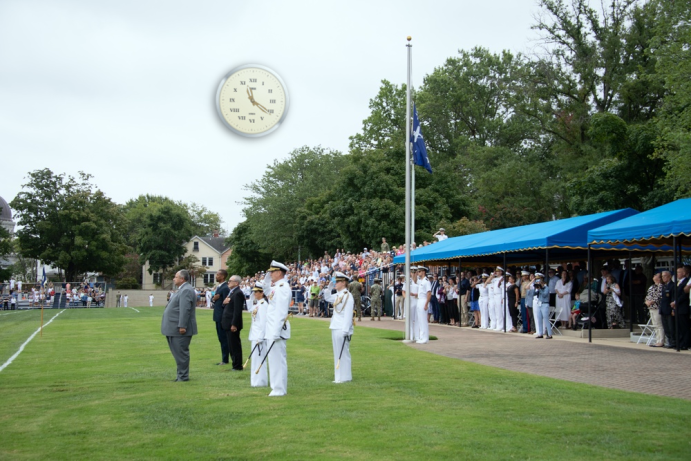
11:21
